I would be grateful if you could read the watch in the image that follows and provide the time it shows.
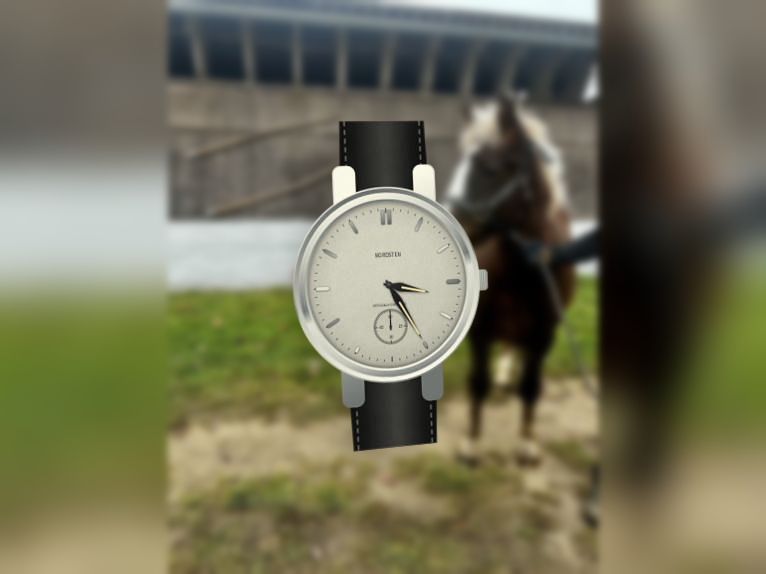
3:25
